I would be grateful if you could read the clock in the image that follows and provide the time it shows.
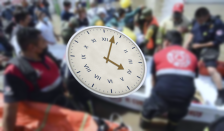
4:03
